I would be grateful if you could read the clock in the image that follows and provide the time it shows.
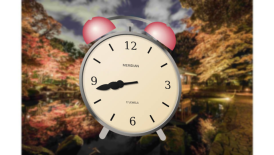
8:43
